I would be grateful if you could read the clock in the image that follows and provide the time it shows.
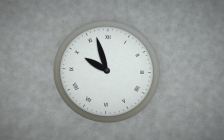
9:57
